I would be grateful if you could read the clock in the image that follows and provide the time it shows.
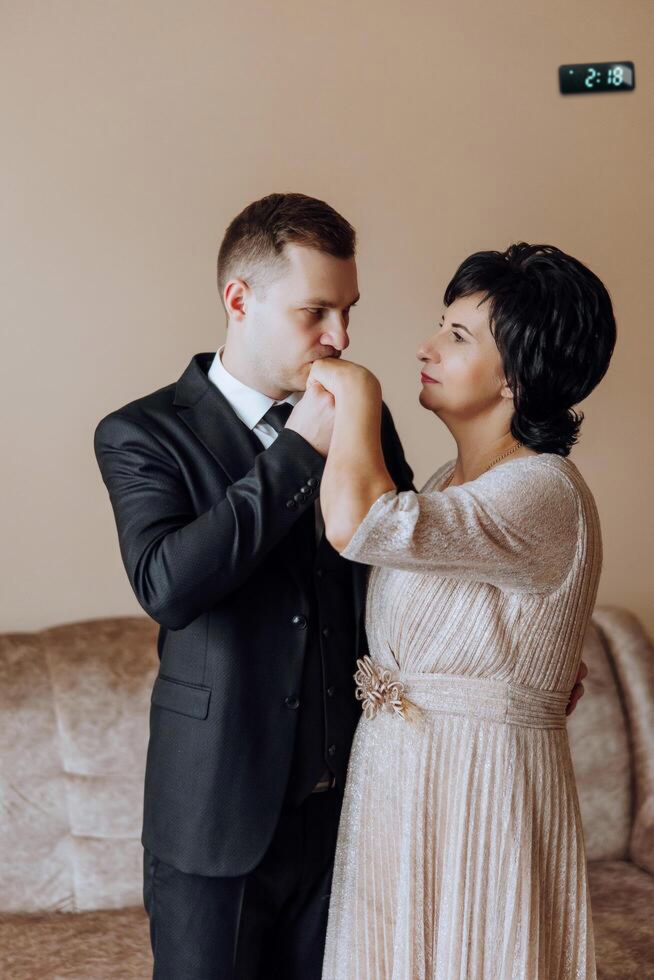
2:18
